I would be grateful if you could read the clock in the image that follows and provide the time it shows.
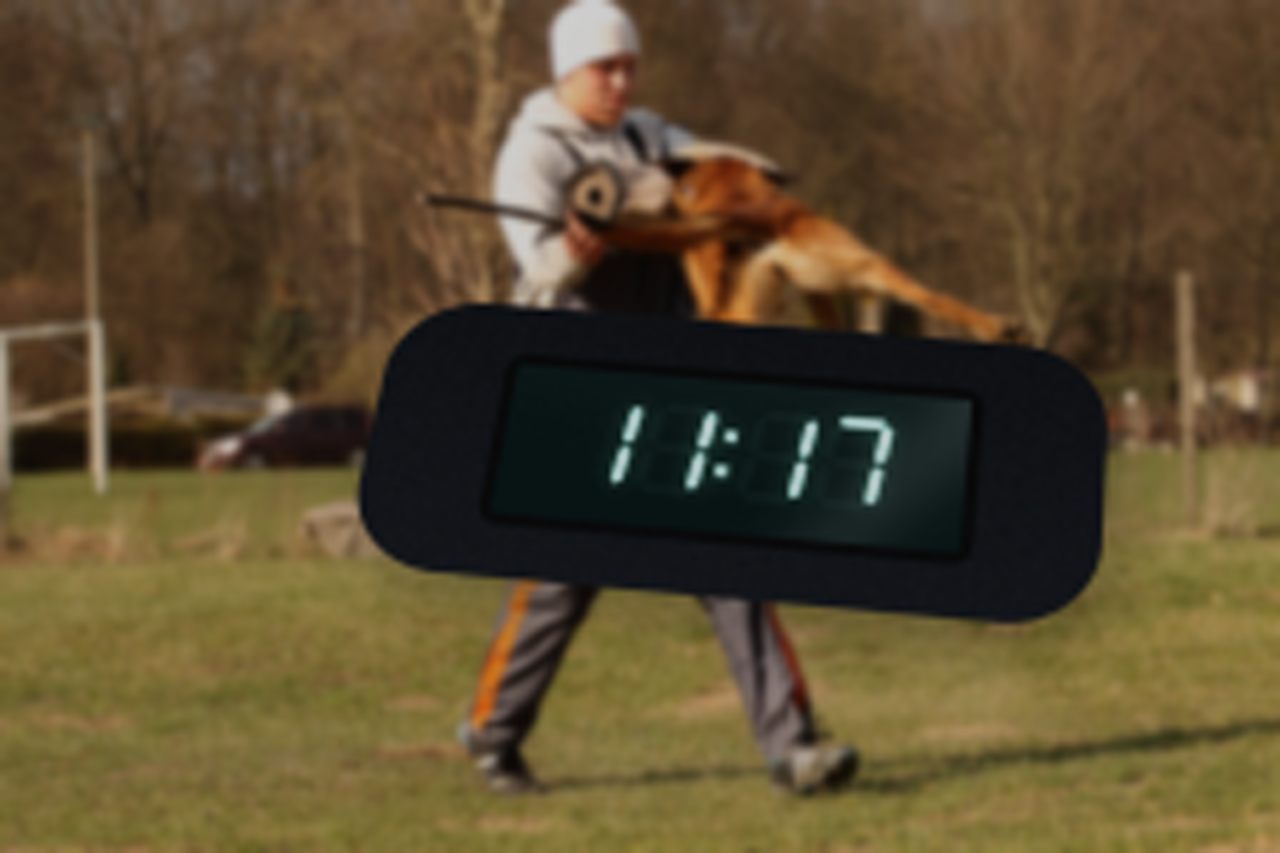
11:17
